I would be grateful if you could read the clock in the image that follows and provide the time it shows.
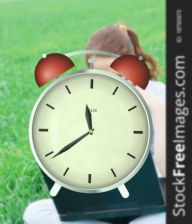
11:39
